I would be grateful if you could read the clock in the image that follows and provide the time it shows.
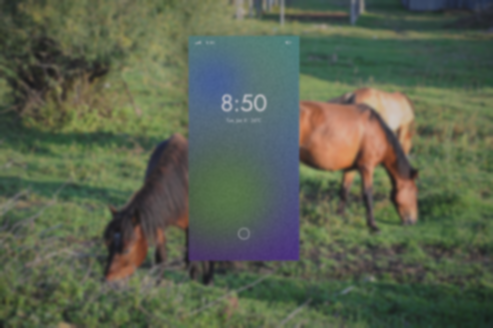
8:50
